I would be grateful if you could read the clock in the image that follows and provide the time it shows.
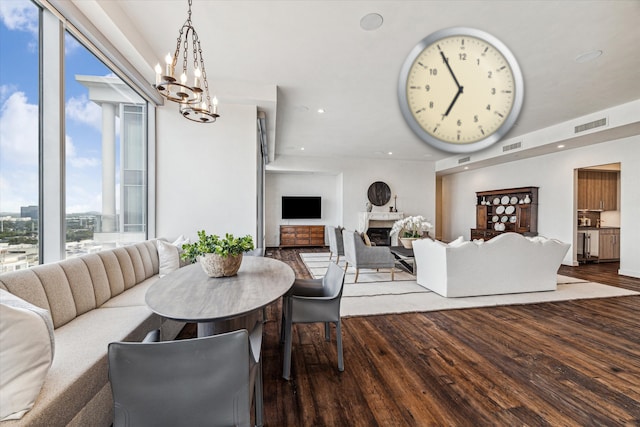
6:55
